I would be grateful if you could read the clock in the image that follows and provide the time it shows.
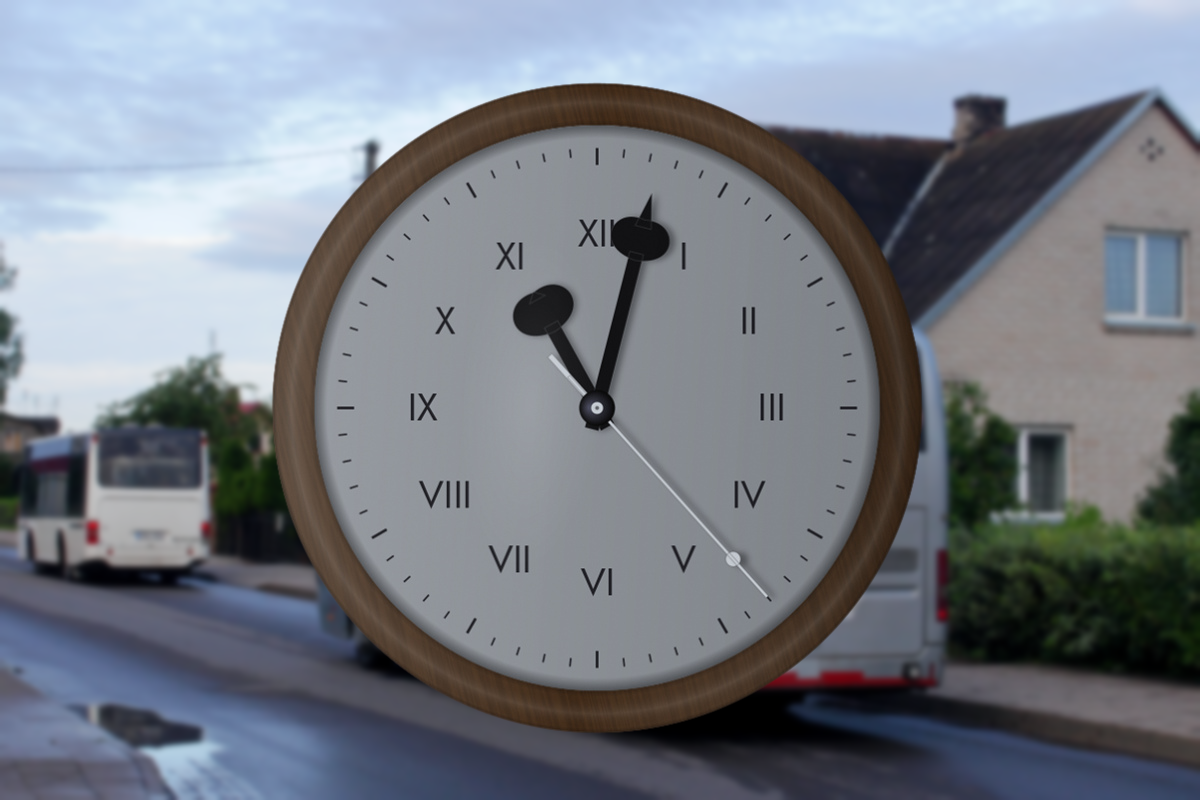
11:02:23
